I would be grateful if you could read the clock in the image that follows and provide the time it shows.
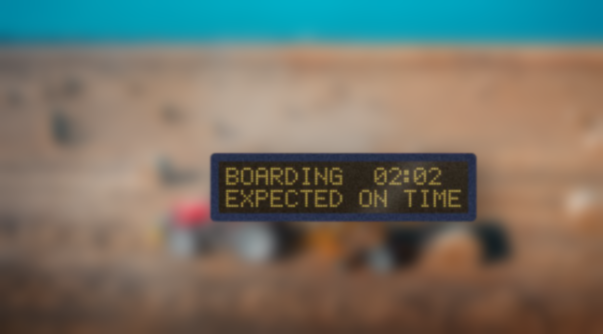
2:02
